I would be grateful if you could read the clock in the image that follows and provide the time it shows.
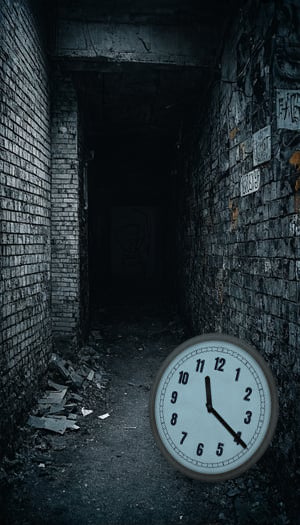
11:20
